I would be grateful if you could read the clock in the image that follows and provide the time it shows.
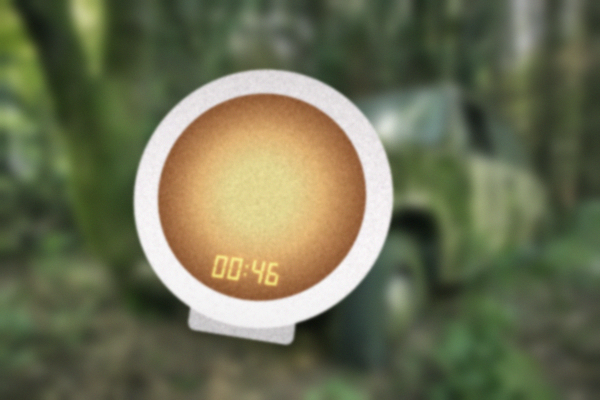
0:46
